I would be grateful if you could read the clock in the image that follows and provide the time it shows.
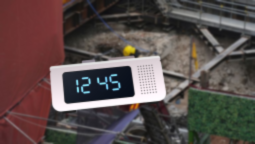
12:45
